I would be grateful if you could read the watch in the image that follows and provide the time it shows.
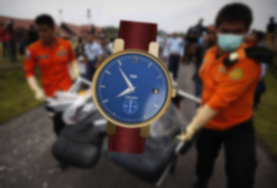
7:54
